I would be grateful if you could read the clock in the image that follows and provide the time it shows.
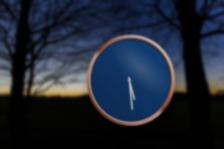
5:29
